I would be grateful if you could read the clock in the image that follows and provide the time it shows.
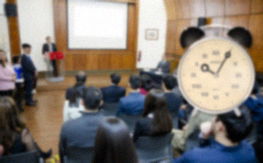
10:05
